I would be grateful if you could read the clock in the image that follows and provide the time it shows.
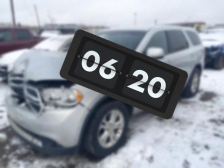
6:20
